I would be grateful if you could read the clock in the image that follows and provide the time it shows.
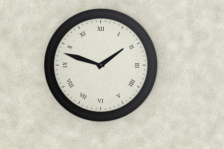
1:48
